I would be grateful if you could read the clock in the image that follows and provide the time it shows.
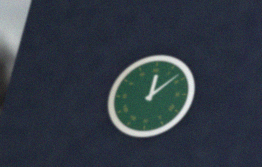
12:08
